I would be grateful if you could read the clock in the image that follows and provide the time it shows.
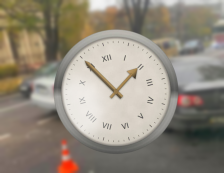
1:55
